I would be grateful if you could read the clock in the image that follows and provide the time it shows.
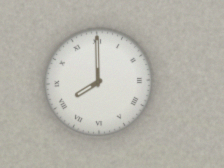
8:00
